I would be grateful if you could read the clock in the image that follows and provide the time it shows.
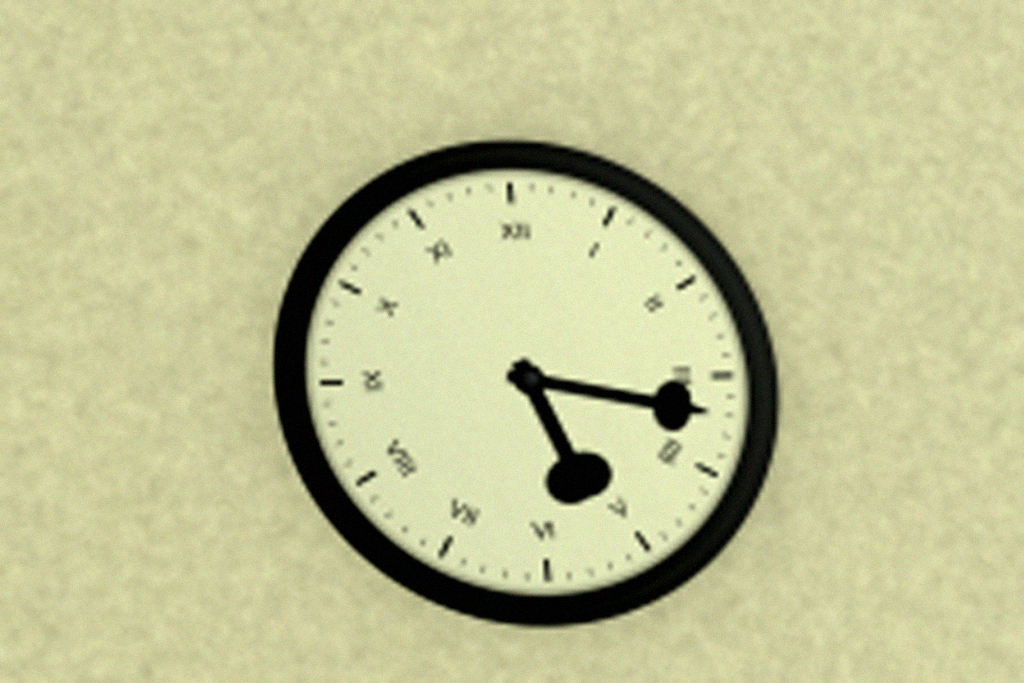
5:17
